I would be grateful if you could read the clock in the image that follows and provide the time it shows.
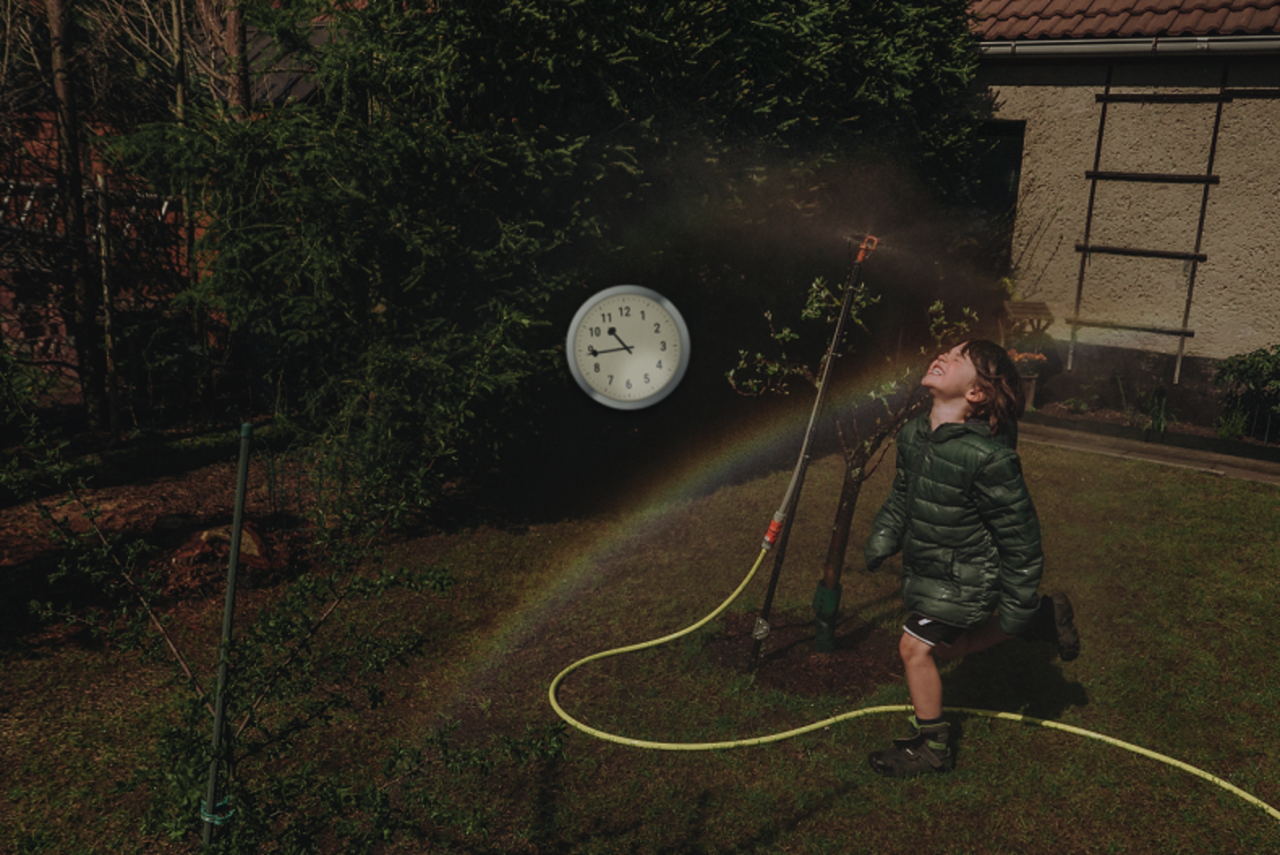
10:44
